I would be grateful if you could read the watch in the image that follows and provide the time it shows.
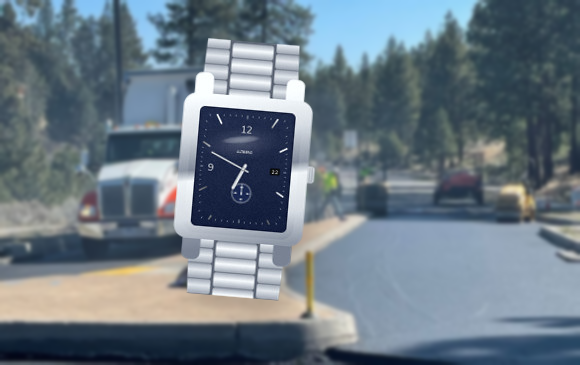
6:49
